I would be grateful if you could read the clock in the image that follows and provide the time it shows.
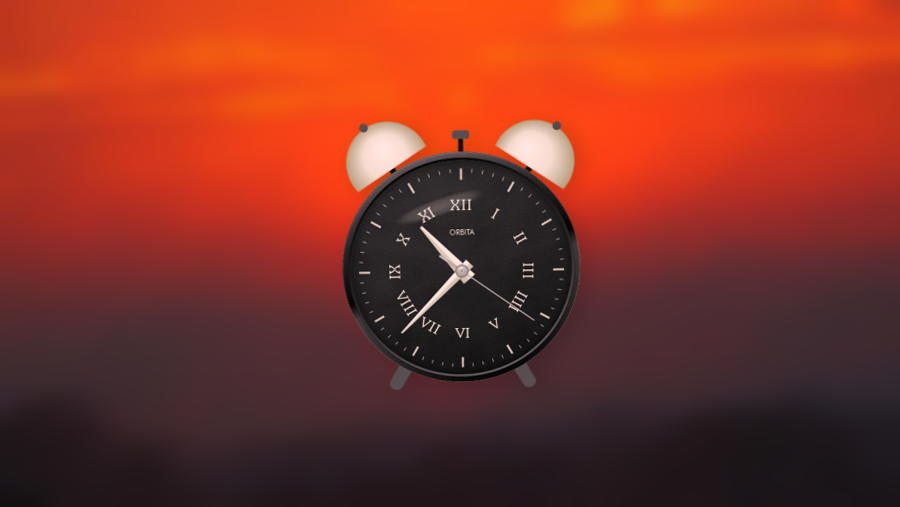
10:37:21
